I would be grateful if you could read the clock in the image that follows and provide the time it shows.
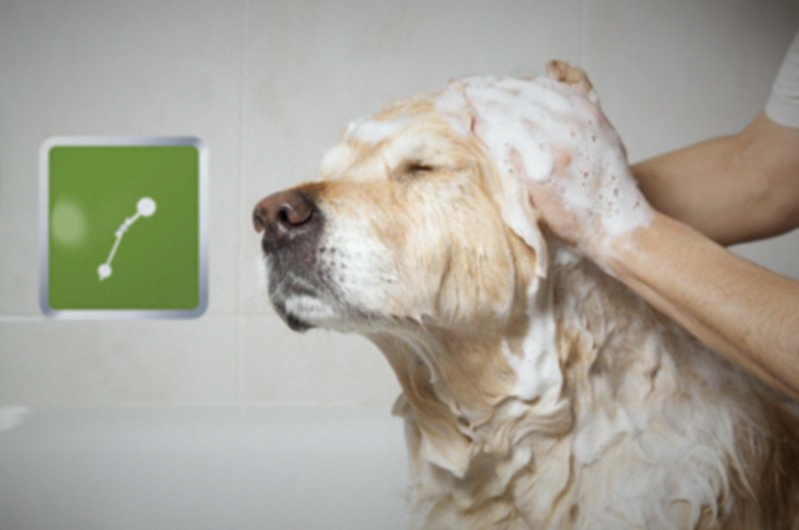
1:34
